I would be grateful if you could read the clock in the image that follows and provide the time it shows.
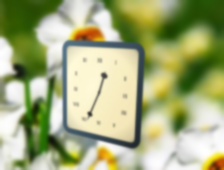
12:34
